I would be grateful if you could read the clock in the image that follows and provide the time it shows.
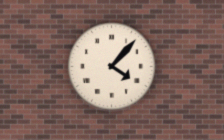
4:07
